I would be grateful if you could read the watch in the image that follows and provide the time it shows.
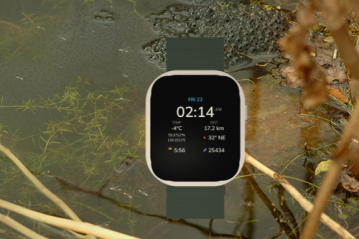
2:14
